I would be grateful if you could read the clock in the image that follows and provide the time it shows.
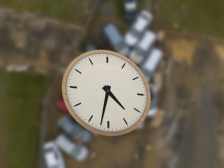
4:32
